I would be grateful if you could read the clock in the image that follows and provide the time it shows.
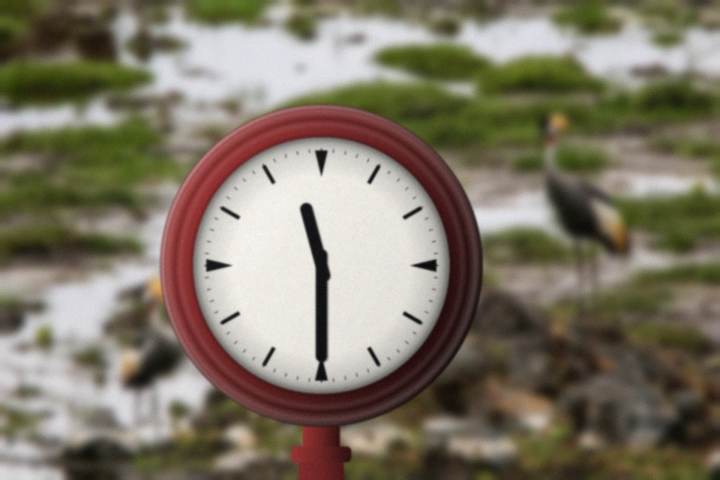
11:30
